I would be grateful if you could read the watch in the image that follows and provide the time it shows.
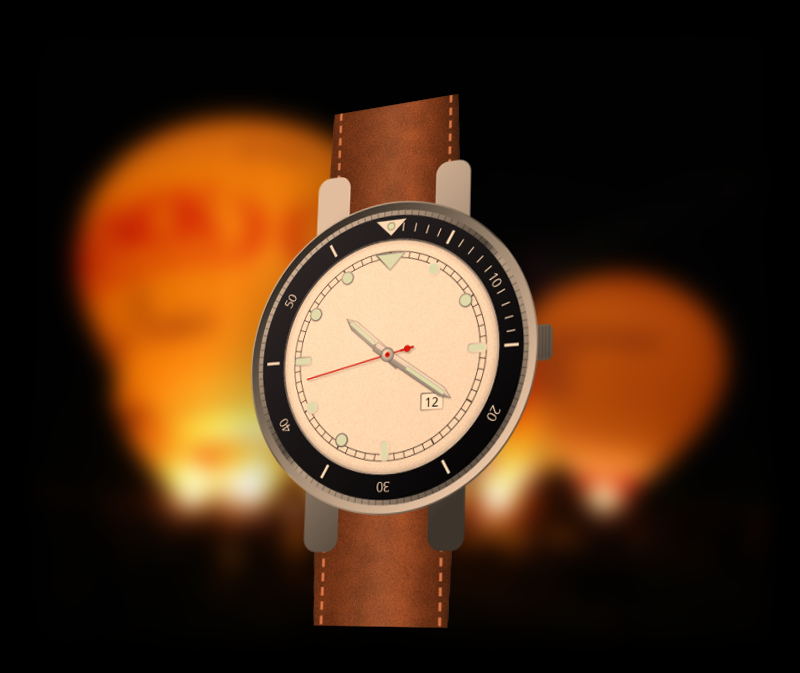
10:20:43
